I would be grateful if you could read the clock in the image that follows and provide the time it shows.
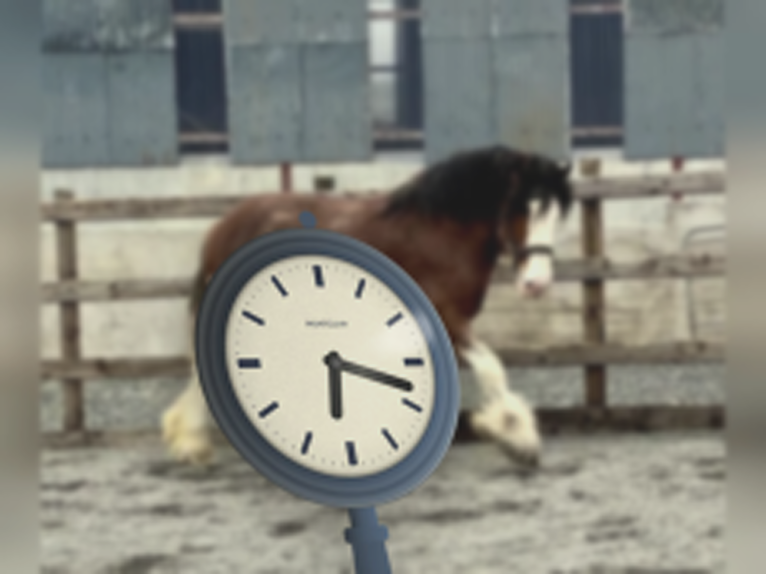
6:18
